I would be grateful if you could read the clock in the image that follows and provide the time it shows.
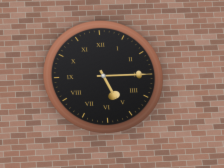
5:15
